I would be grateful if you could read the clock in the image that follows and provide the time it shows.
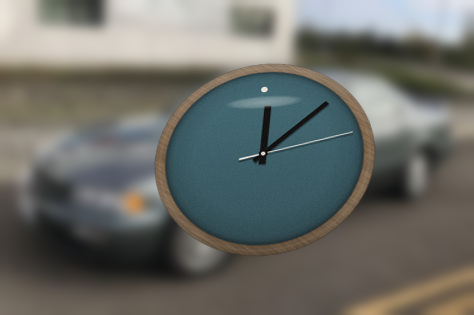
12:08:13
